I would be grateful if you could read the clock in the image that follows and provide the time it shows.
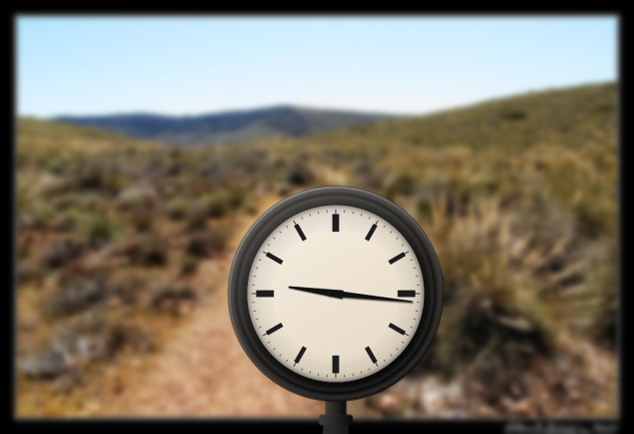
9:16
